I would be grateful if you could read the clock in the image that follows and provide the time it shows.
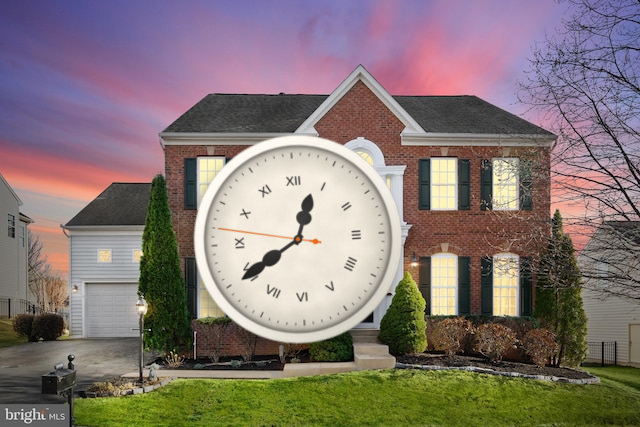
12:39:47
